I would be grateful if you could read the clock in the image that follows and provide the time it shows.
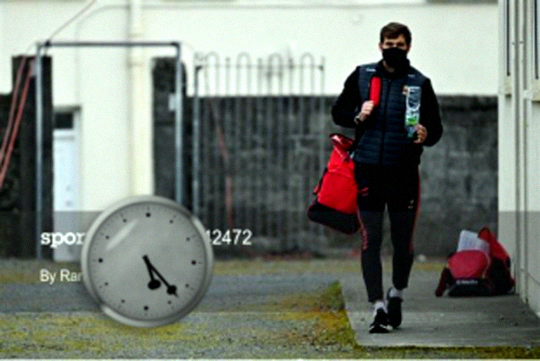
5:23
